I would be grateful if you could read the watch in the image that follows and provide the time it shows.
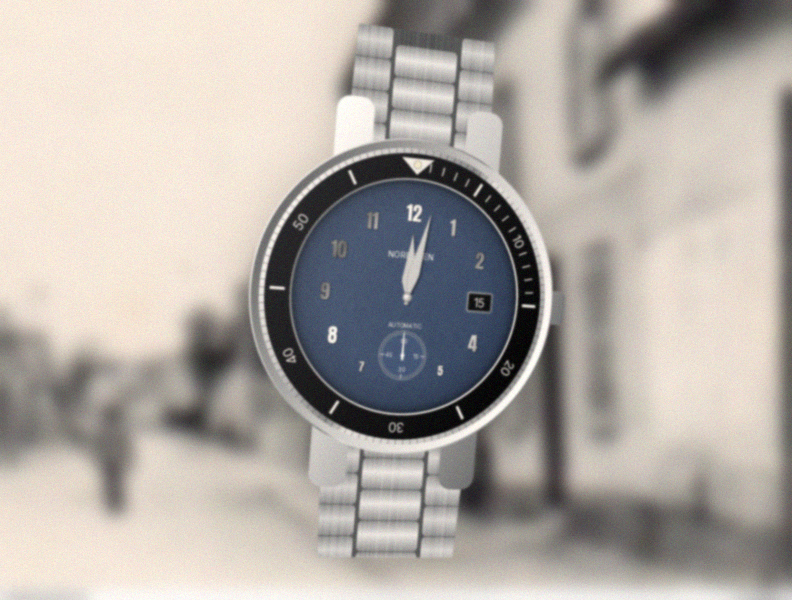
12:02
